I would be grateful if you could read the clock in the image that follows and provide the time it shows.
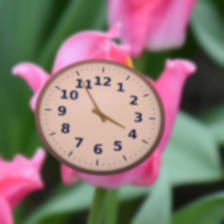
3:55
